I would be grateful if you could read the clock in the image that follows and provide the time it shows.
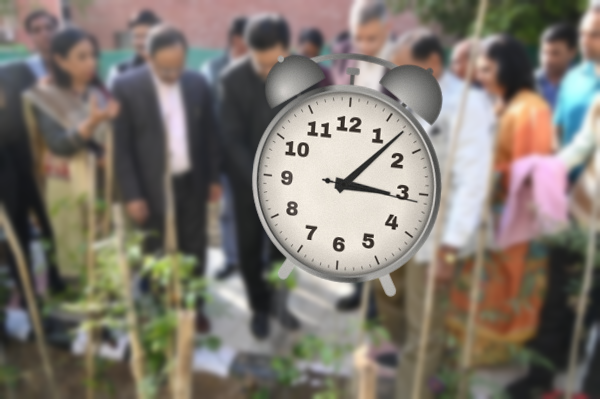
3:07:16
